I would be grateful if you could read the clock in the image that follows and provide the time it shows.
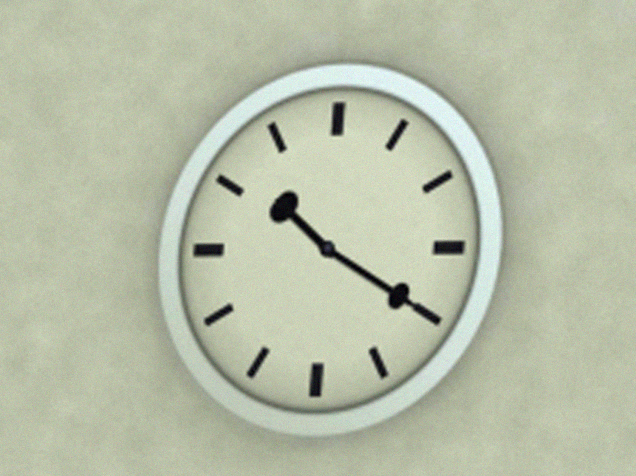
10:20
